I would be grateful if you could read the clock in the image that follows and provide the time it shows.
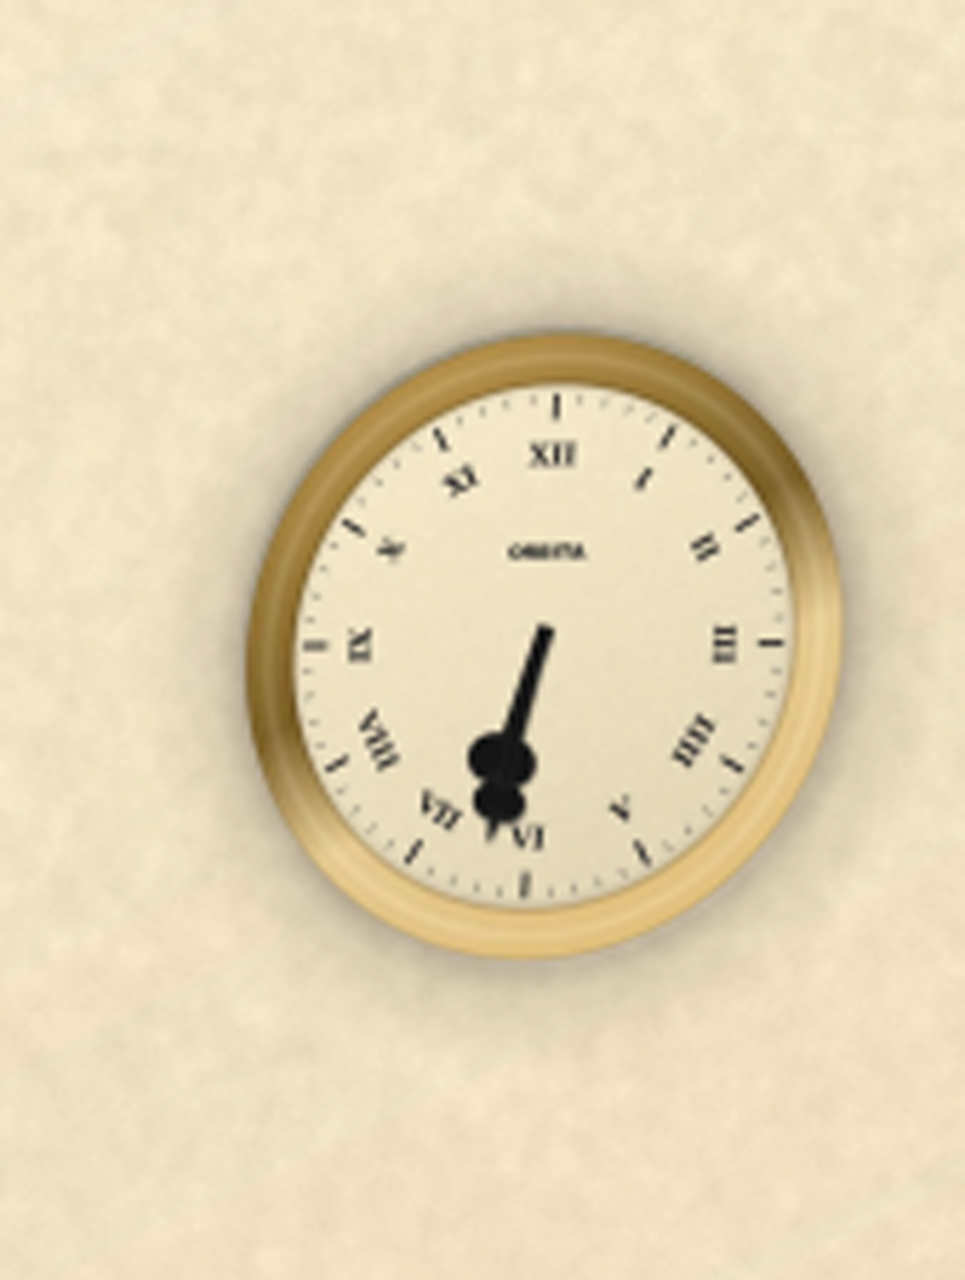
6:32
